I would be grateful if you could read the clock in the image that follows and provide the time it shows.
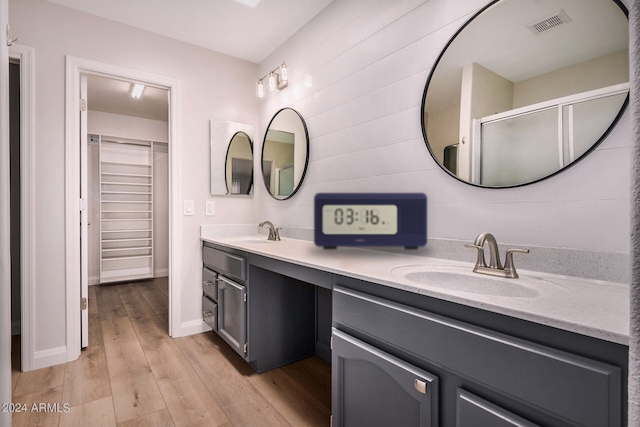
3:16
